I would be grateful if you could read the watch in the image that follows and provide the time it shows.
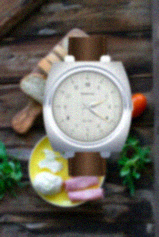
2:21
